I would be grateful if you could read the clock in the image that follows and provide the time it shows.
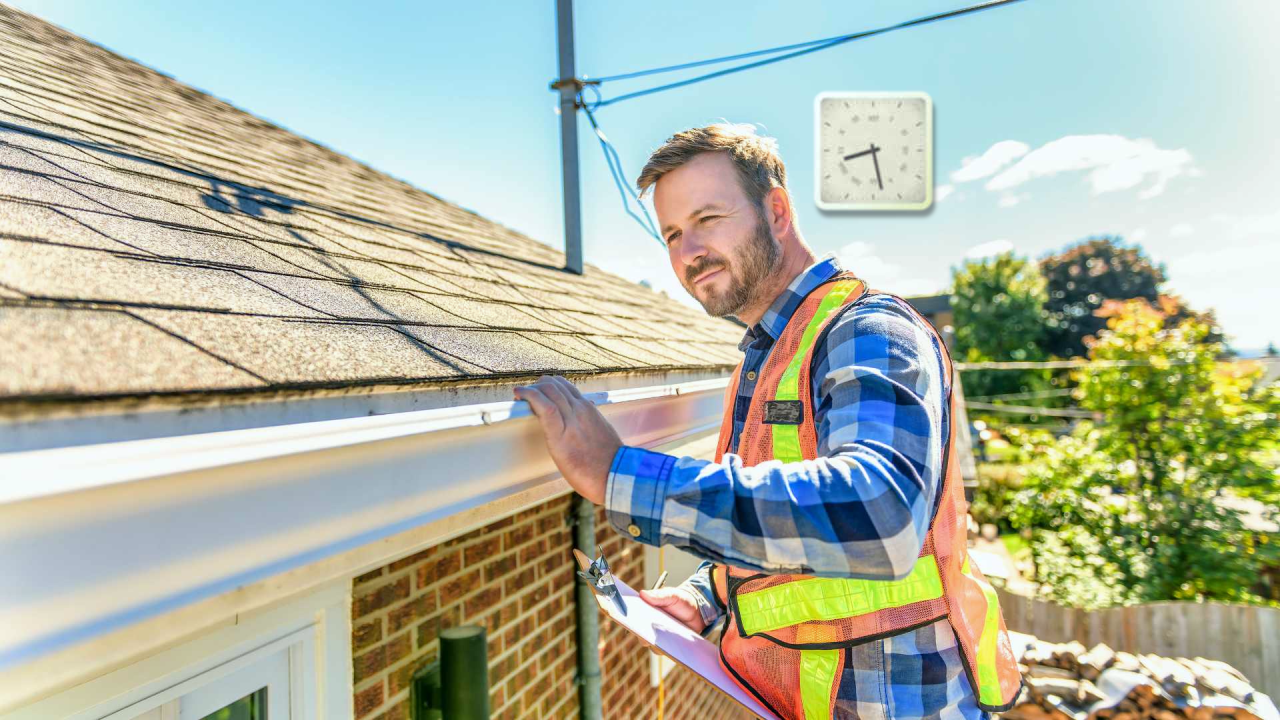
8:28
